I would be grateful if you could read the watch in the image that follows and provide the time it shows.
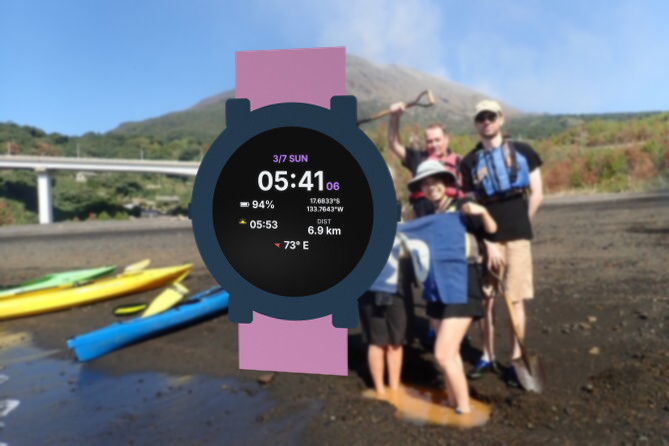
5:41:06
